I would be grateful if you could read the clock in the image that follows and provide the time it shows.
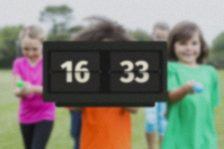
16:33
